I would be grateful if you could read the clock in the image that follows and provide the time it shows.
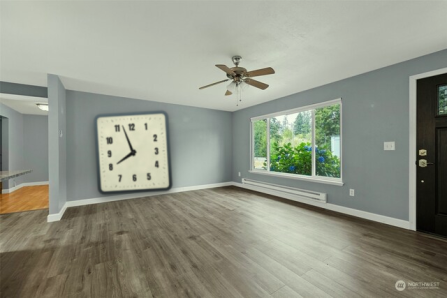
7:57
